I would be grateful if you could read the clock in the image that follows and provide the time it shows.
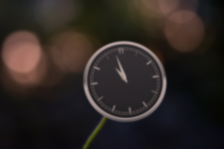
10:58
